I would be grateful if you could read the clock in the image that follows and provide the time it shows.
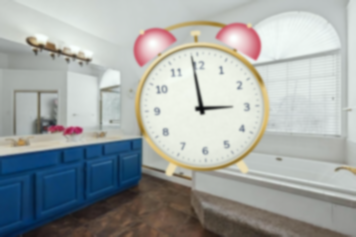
2:59
